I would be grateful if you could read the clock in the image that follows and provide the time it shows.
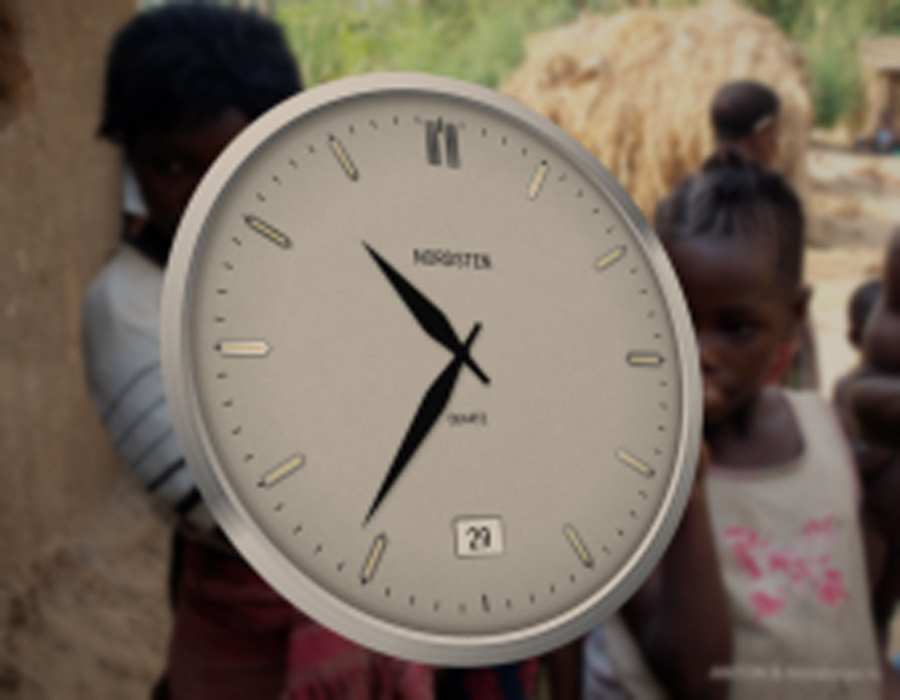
10:36
